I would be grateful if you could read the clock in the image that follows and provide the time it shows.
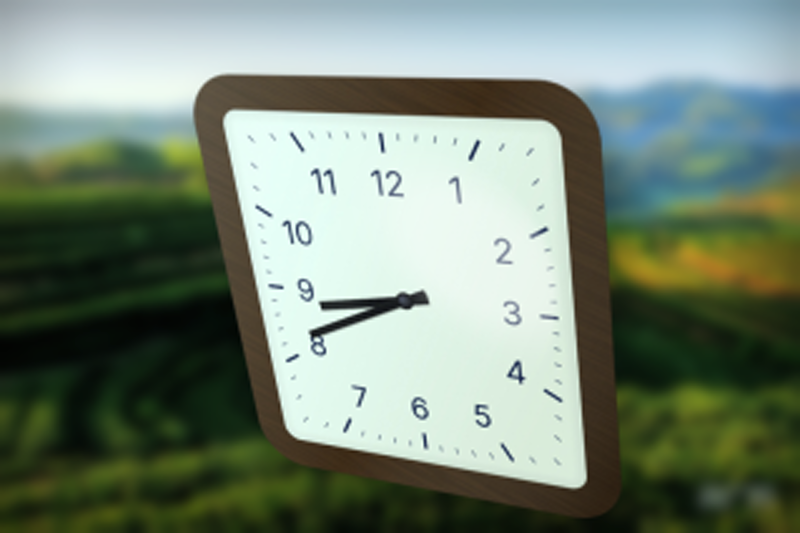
8:41
